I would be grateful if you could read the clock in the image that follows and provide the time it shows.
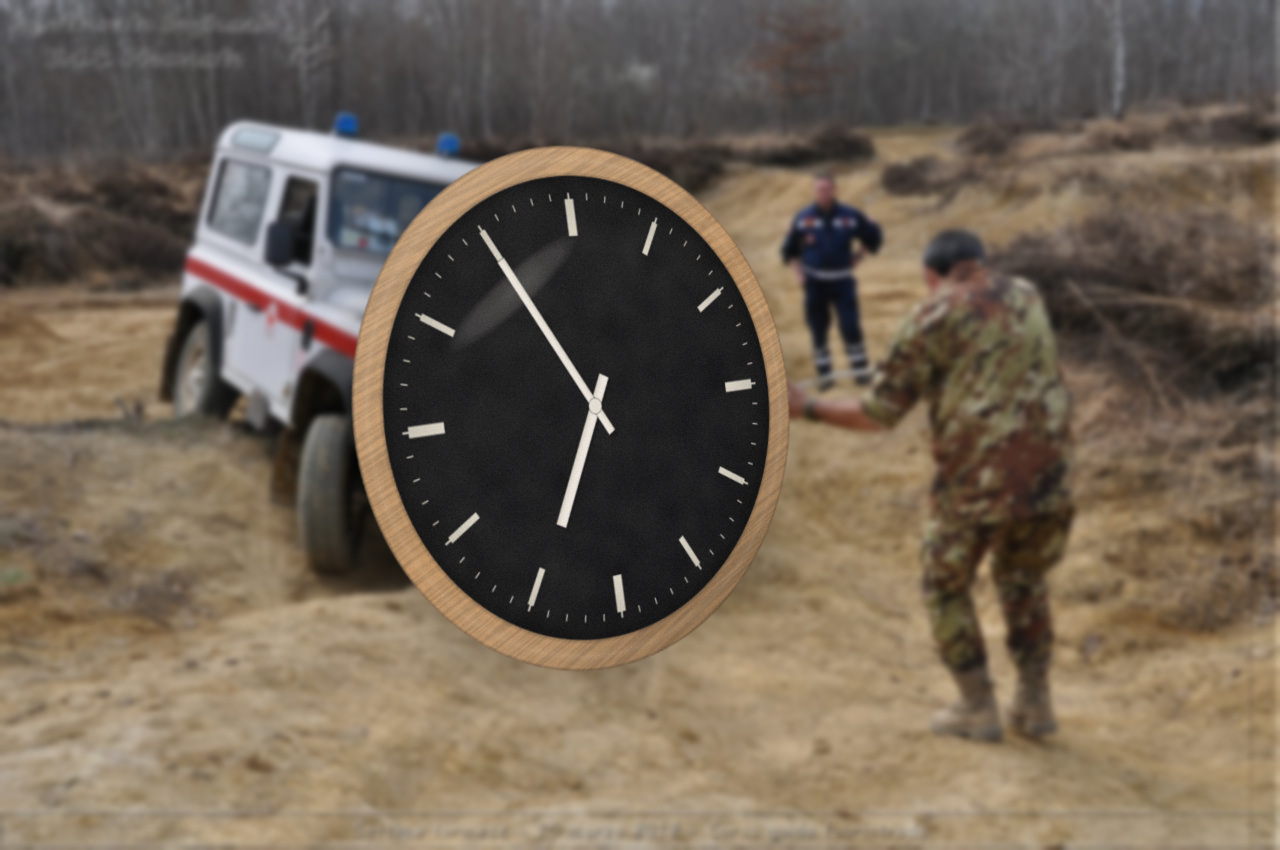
6:55
